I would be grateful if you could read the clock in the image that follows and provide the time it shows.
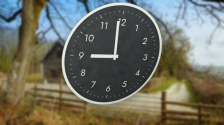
8:59
